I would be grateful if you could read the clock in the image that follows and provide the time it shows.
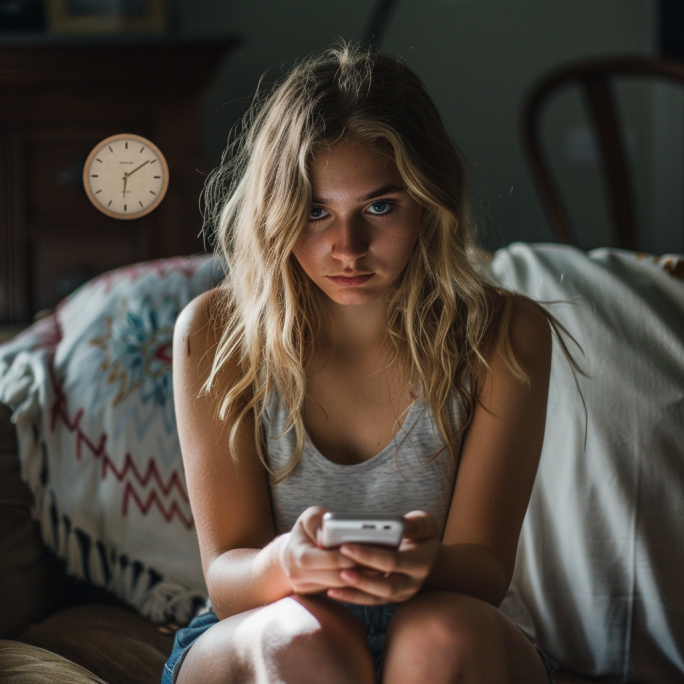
6:09
